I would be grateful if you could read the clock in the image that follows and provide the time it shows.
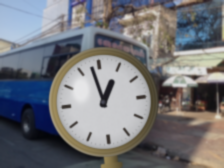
12:58
